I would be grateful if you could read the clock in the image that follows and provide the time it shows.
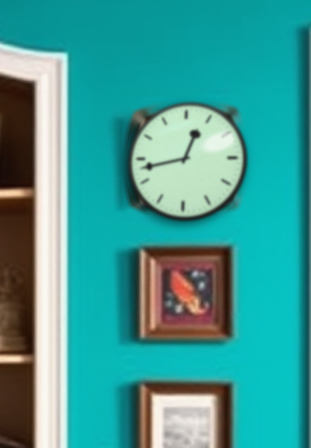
12:43
